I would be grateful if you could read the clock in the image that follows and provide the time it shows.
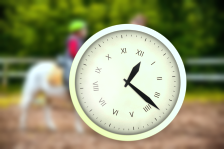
12:18
